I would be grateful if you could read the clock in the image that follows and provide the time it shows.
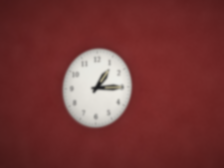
1:15
